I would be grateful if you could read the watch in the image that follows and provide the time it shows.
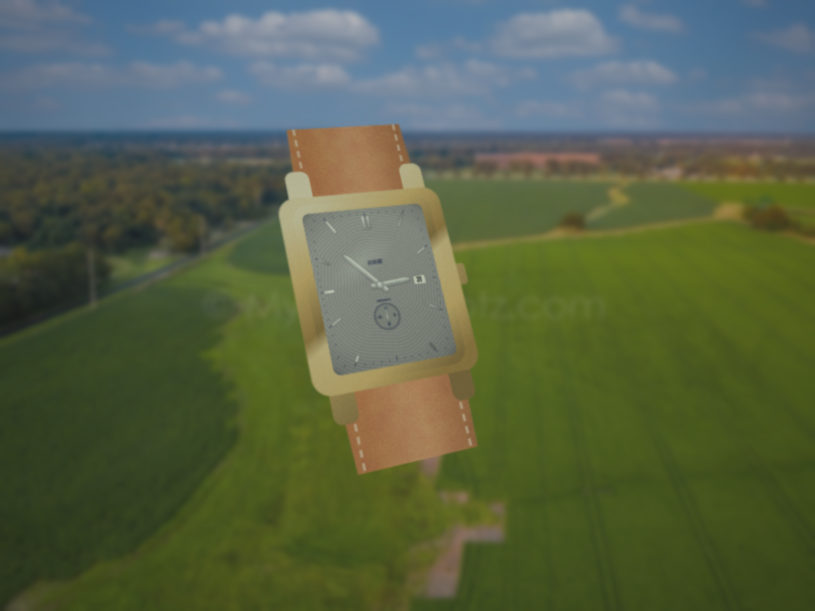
2:53
